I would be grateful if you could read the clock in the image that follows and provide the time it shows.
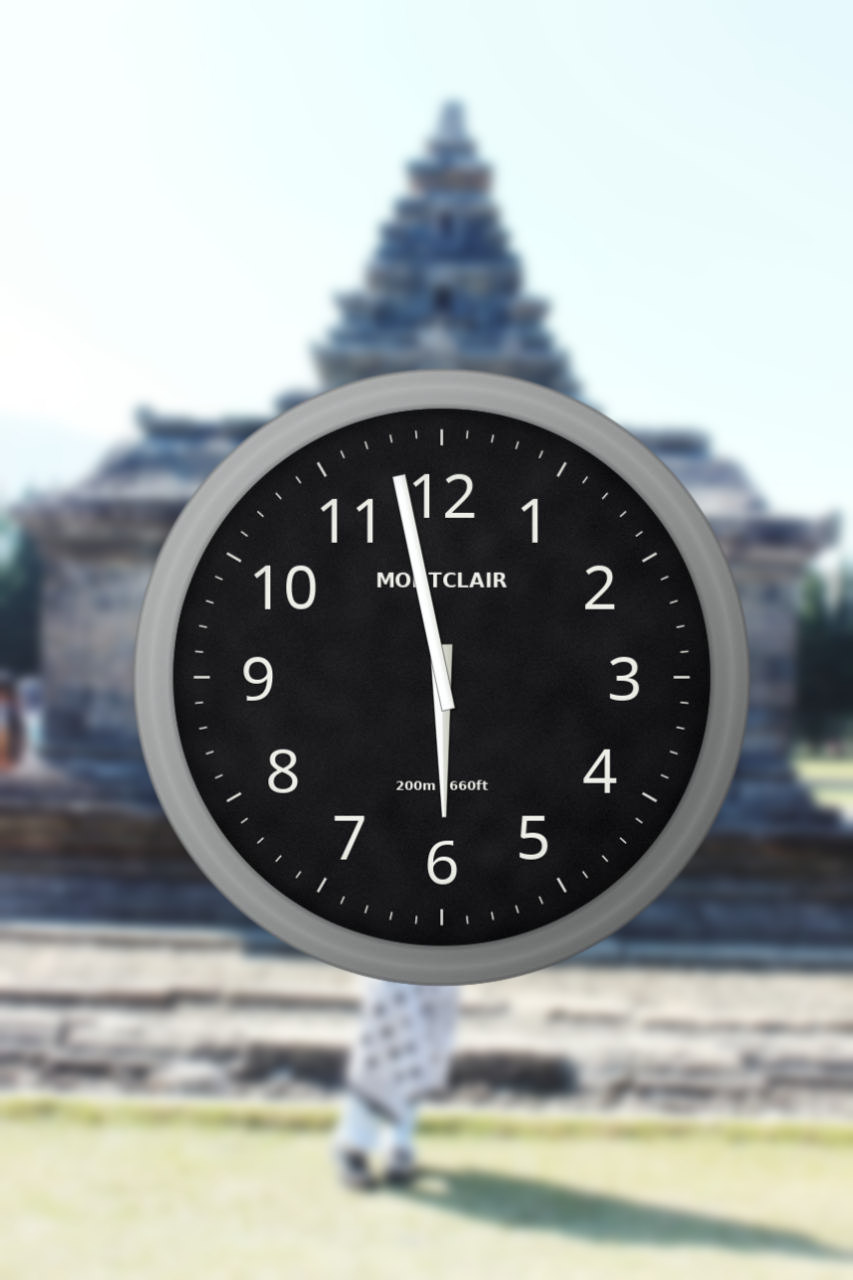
5:58
